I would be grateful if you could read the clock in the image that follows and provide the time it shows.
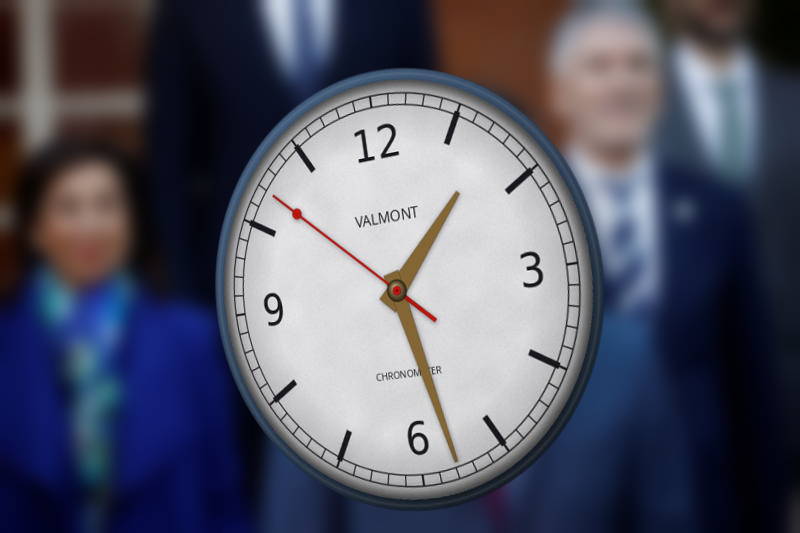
1:27:52
